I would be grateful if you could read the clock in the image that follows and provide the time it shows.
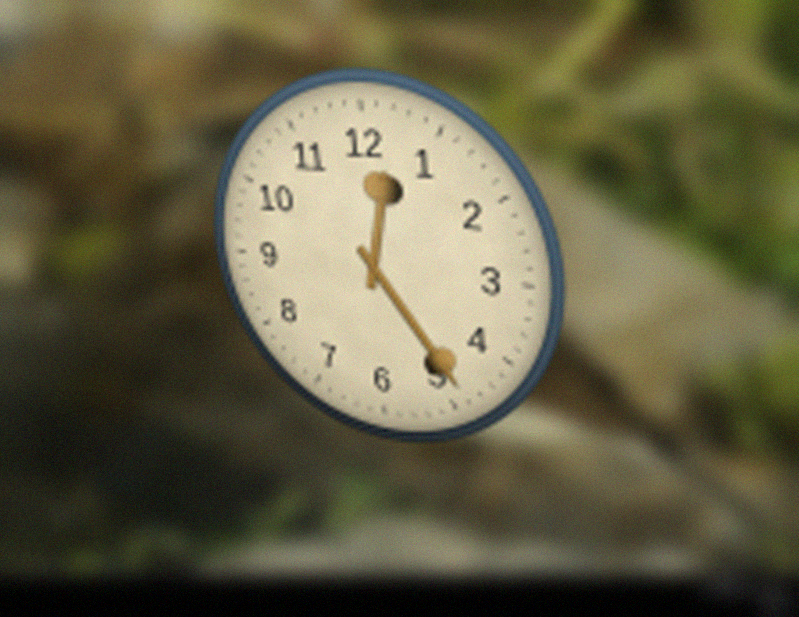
12:24
